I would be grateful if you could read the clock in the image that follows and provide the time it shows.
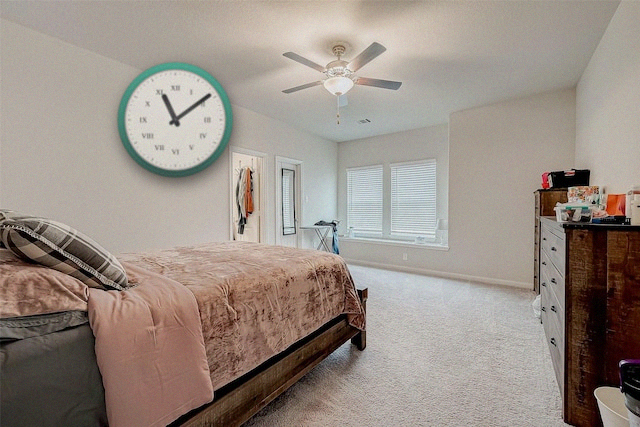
11:09
